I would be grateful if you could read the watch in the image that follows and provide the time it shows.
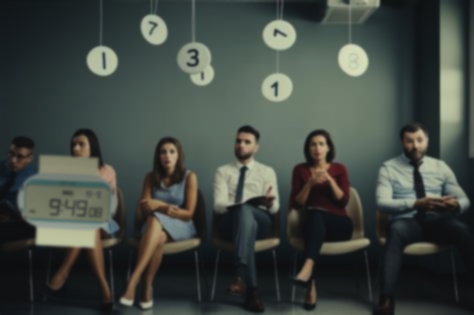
9:49
